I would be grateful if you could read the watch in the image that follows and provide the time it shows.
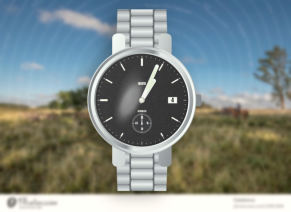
1:04
